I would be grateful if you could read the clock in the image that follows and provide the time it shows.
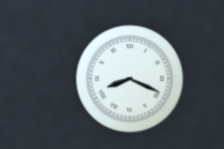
8:19
